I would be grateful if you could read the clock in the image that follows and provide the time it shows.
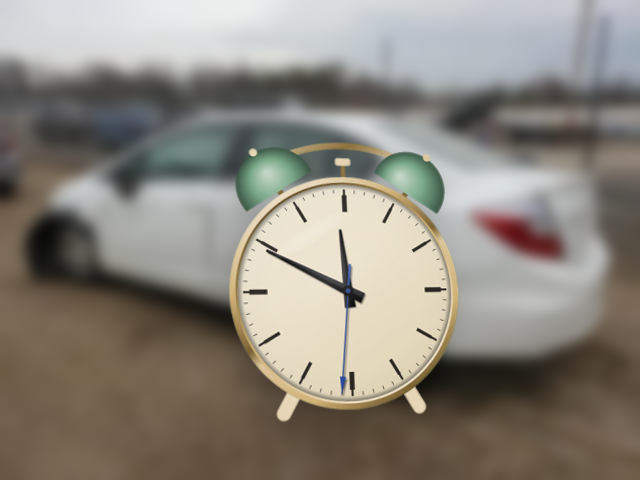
11:49:31
